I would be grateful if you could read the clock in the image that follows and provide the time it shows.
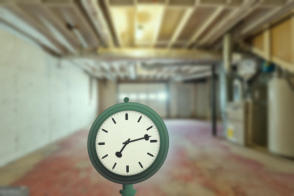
7:13
